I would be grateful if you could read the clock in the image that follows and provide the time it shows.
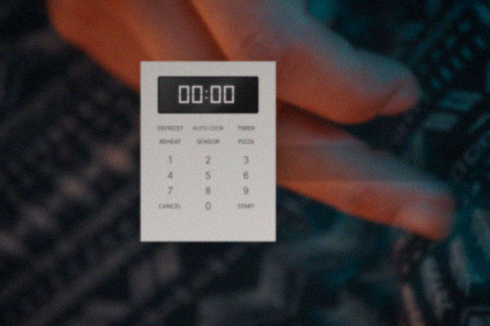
0:00
